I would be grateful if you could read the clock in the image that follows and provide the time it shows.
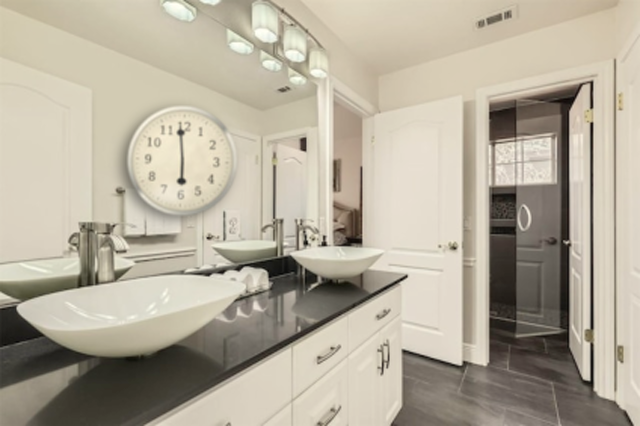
5:59
